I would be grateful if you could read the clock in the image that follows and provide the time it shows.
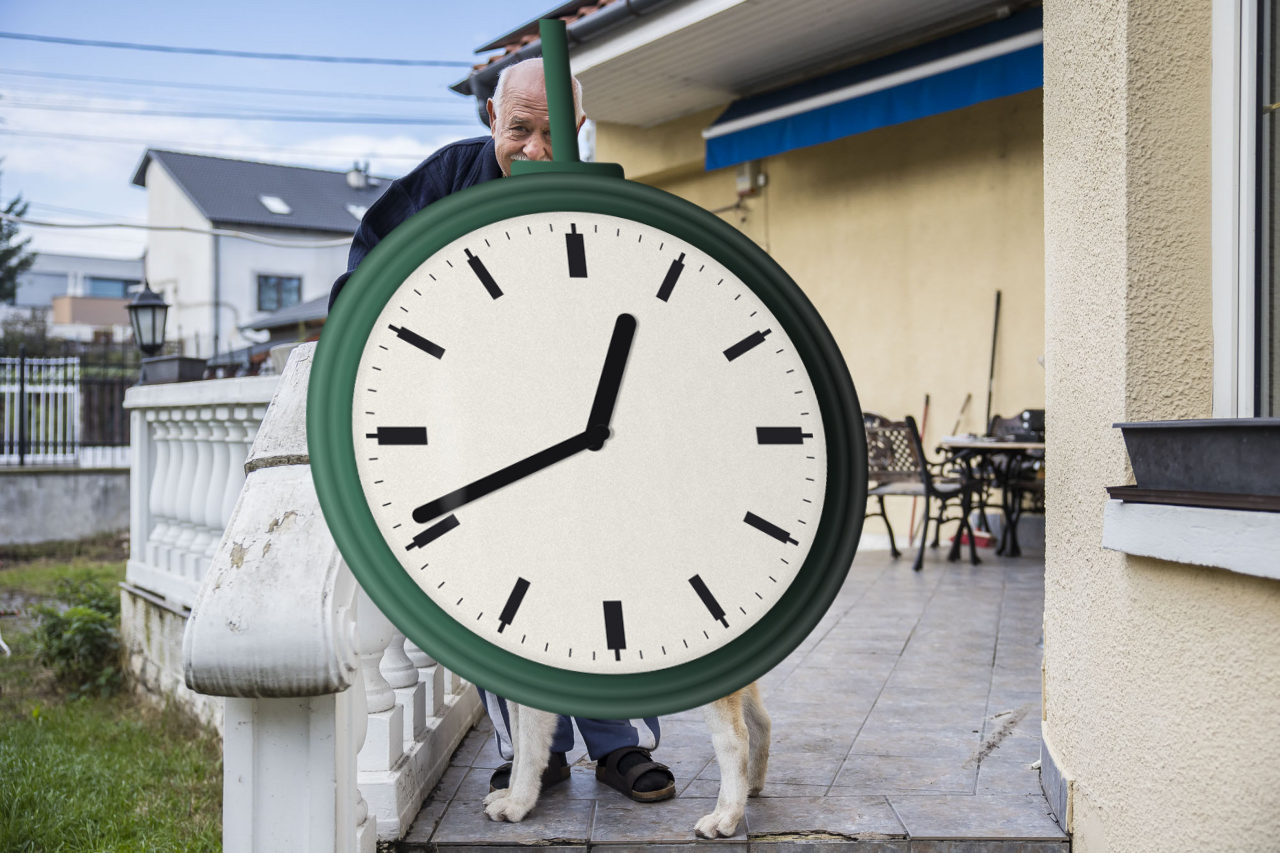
12:41
